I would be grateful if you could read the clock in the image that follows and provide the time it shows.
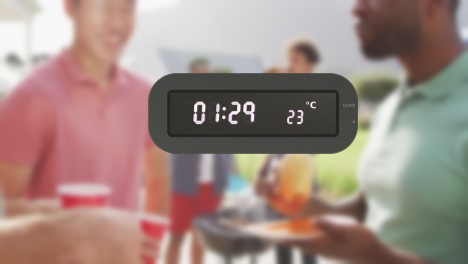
1:29
